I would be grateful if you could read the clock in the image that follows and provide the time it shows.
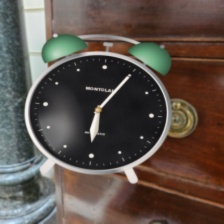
6:05
